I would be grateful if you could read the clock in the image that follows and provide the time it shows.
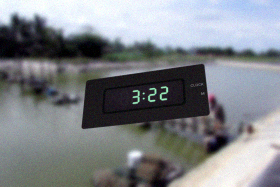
3:22
